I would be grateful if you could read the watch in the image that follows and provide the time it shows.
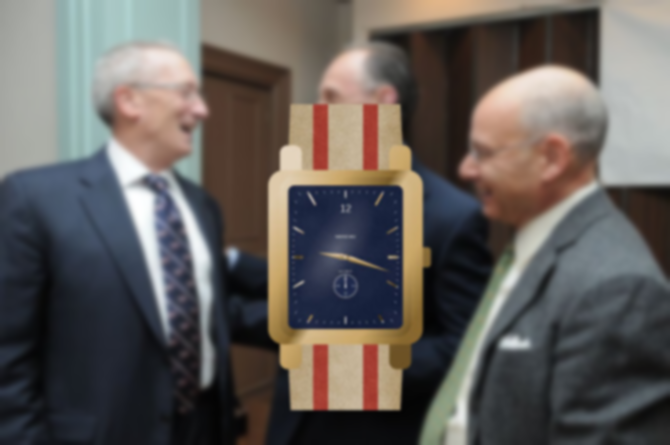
9:18
